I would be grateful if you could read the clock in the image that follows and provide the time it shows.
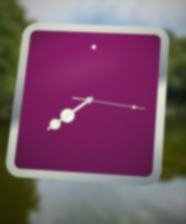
7:38:16
